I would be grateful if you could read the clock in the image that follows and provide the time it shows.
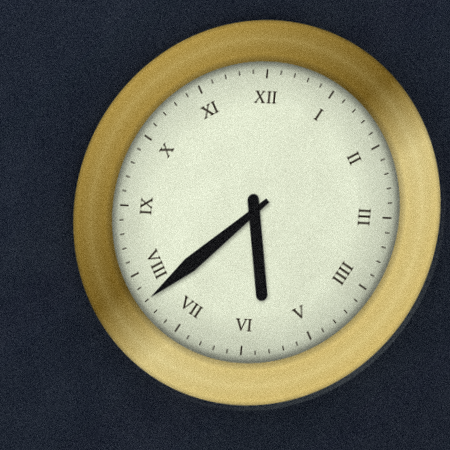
5:38
